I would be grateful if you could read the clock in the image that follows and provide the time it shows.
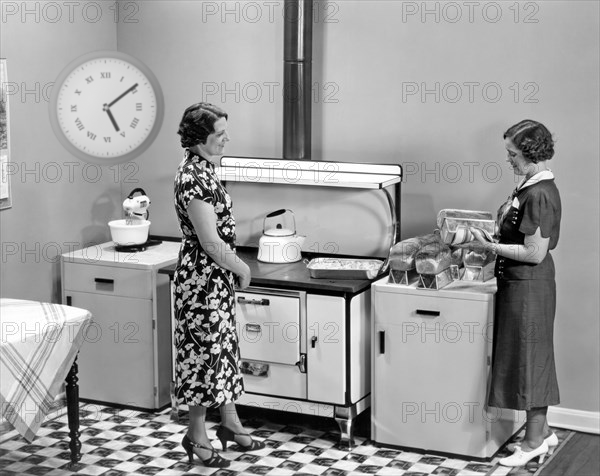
5:09
